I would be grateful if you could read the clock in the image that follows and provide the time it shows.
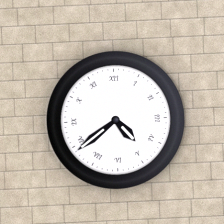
4:39
